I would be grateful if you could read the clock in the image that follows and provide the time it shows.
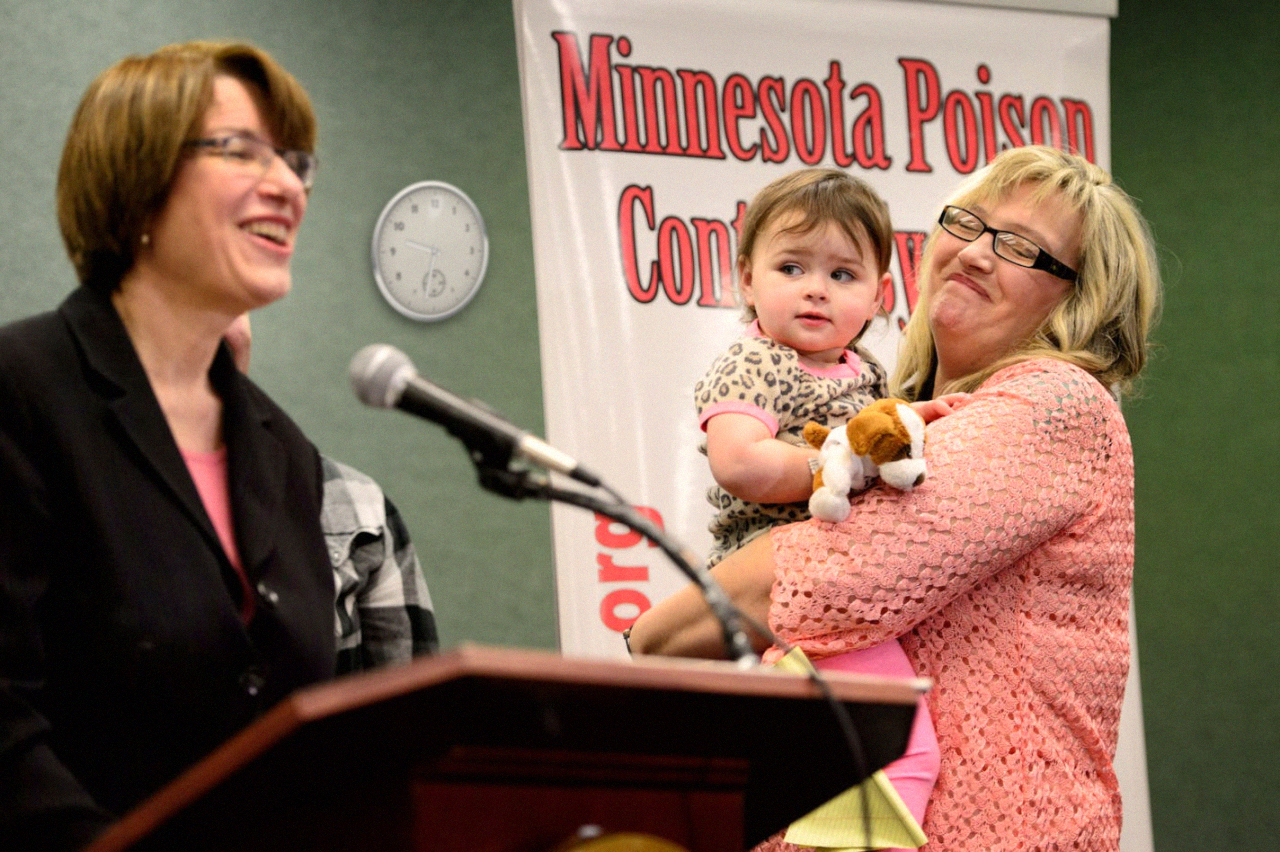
9:32
